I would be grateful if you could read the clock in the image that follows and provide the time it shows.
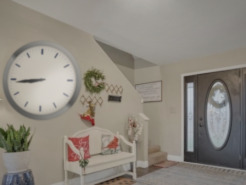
8:44
